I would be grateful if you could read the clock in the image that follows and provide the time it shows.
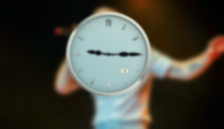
9:15
